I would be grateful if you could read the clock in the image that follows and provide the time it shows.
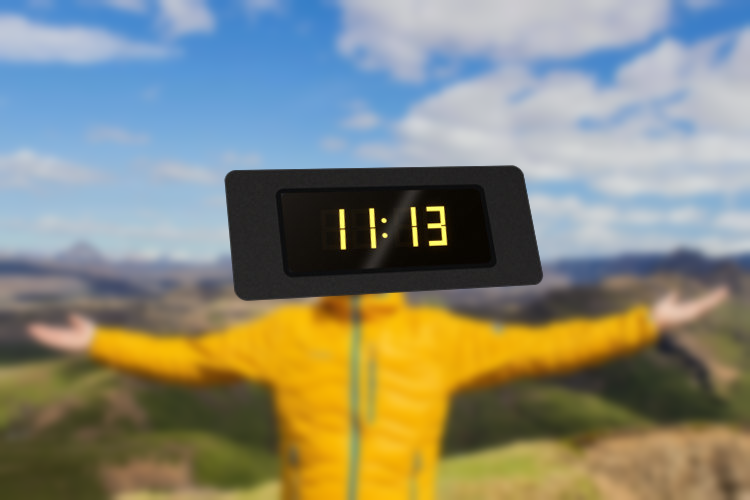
11:13
